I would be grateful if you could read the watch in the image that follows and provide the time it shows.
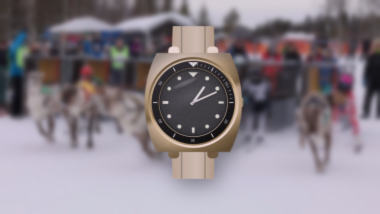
1:11
